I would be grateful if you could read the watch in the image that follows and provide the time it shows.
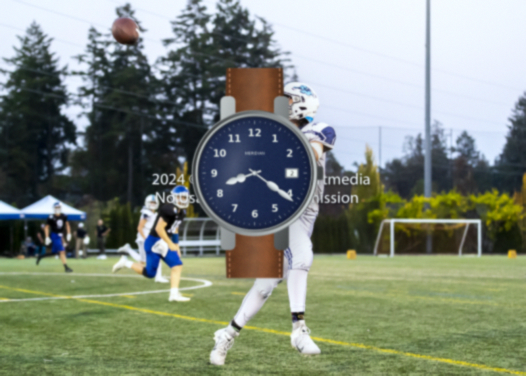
8:21
